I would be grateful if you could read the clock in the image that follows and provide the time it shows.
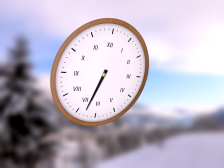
6:33
